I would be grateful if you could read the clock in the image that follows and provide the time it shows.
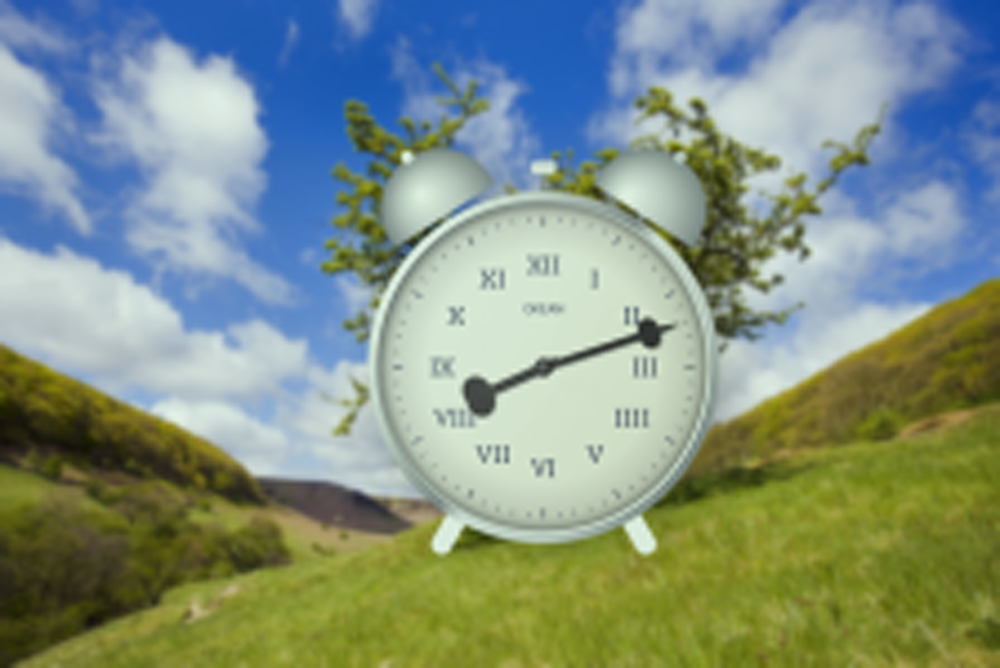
8:12
